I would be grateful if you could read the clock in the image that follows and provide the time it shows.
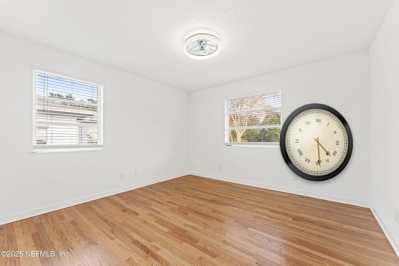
4:29
